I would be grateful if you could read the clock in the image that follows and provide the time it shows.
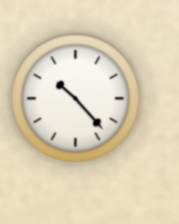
10:23
